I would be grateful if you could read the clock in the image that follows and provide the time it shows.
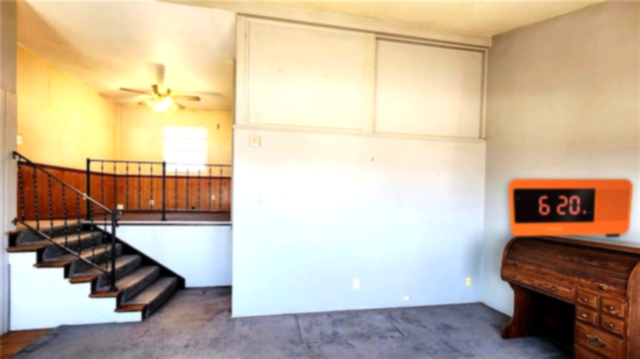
6:20
